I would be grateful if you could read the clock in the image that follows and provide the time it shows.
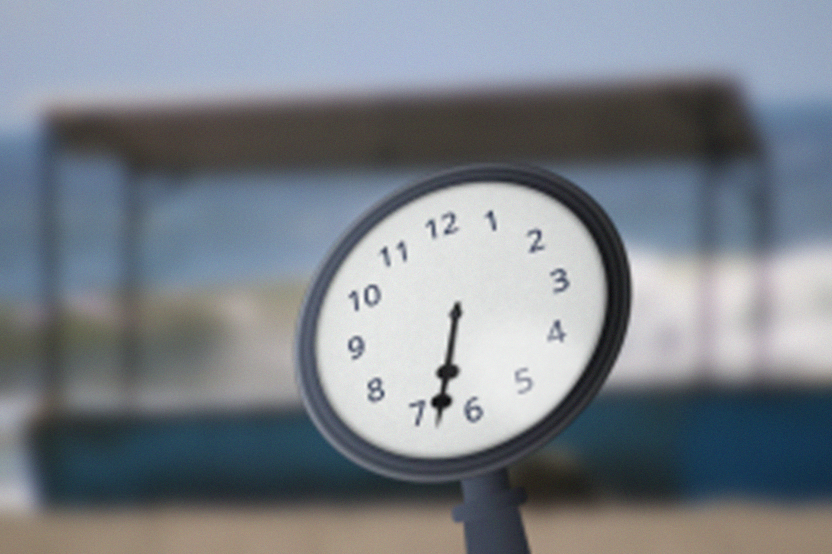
6:33
